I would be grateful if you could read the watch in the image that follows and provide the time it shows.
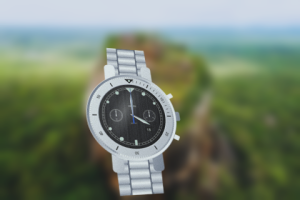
4:00
